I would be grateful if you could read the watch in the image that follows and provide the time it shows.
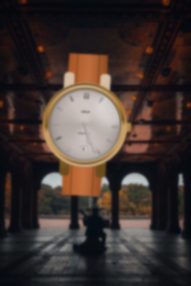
5:26
